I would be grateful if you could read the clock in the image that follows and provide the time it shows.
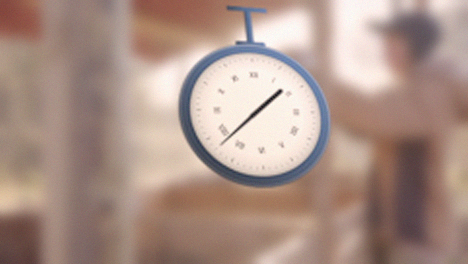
1:38
